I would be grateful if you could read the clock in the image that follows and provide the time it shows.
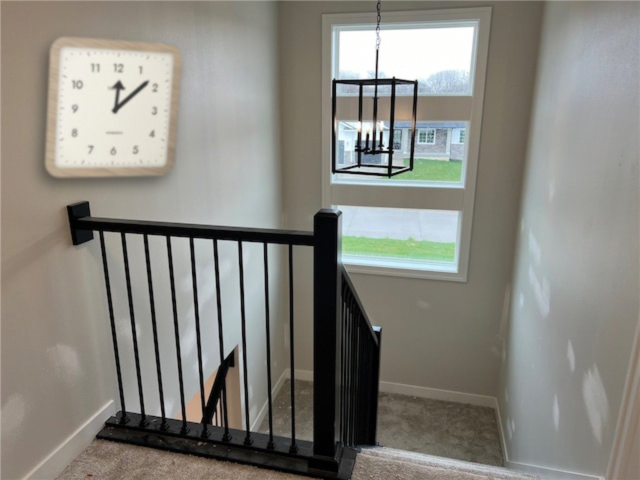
12:08
